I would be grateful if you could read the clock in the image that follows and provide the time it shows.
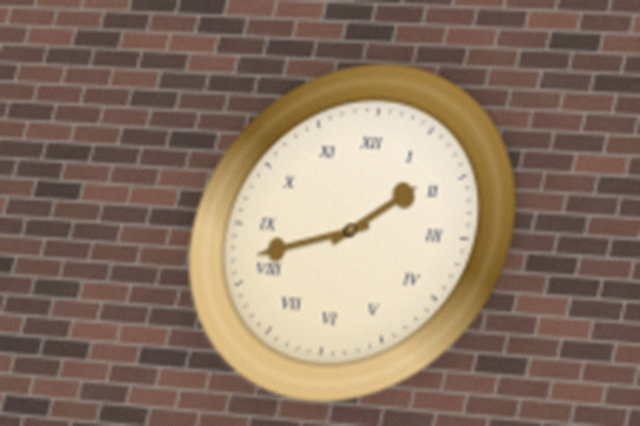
1:42
